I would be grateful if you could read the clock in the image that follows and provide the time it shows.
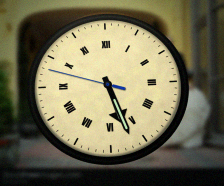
5:26:48
